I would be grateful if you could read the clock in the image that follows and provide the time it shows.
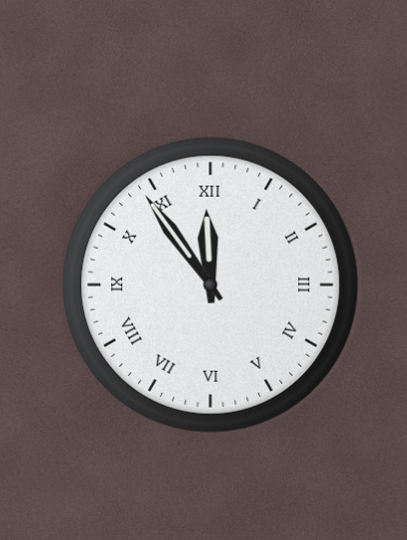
11:54
